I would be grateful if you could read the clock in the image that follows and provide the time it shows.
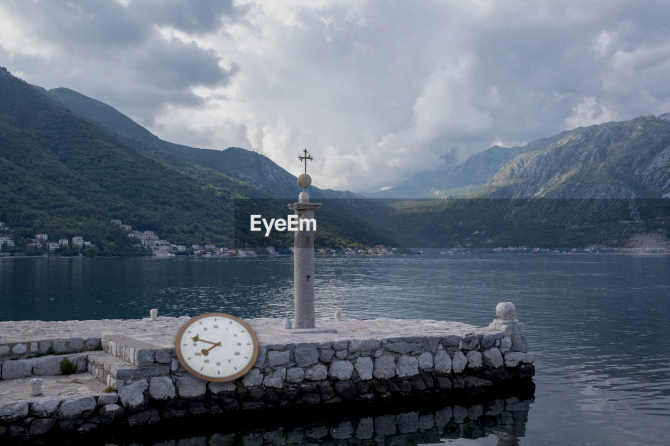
7:48
